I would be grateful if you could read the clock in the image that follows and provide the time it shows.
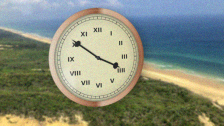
3:51
